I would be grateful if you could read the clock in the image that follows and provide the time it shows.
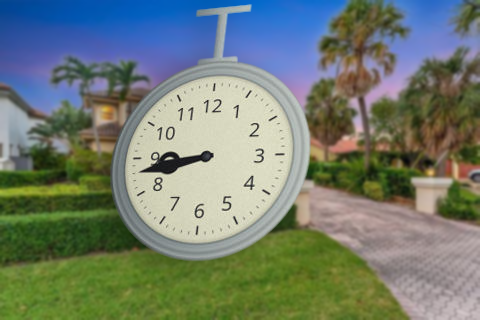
8:43
